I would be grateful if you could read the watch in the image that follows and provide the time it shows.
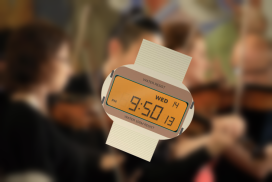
9:50:13
